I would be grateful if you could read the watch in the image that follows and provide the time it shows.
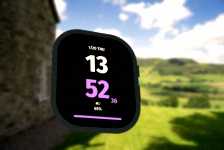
13:52
